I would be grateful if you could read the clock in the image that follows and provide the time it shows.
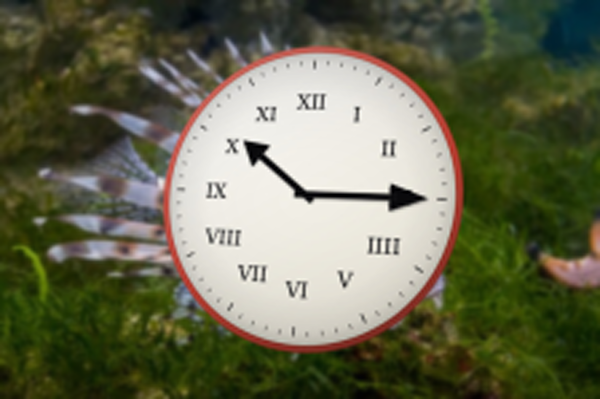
10:15
